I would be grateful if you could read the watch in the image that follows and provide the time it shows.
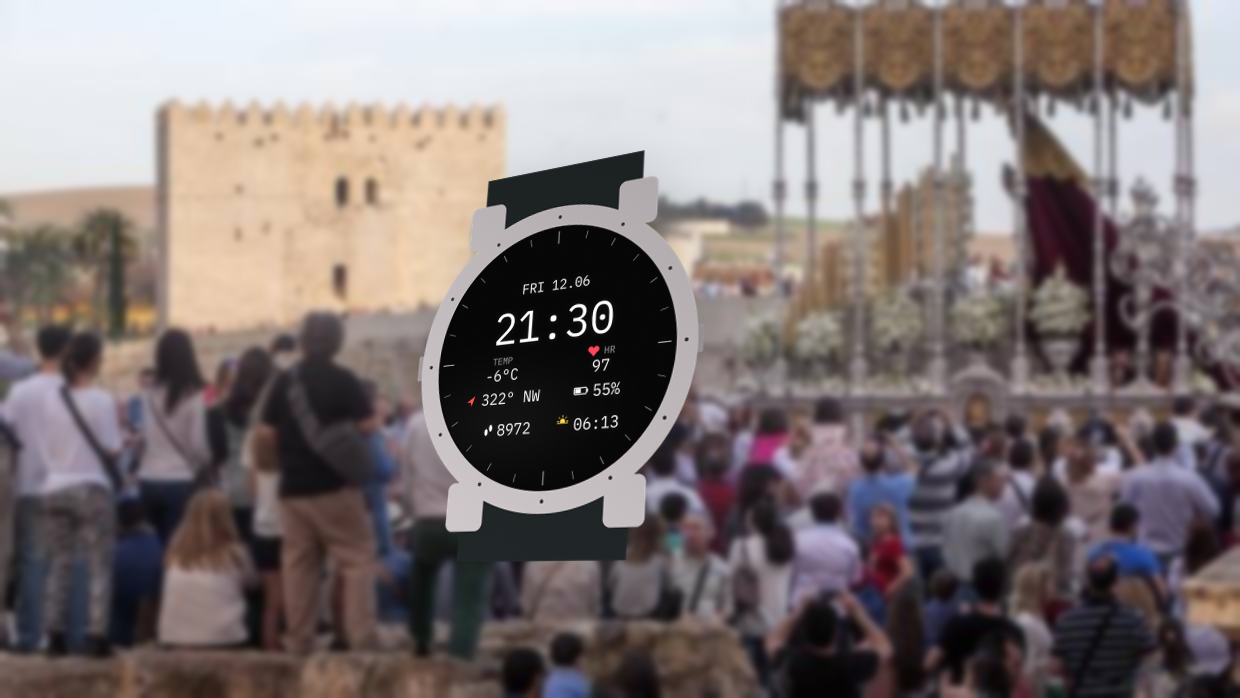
21:30
